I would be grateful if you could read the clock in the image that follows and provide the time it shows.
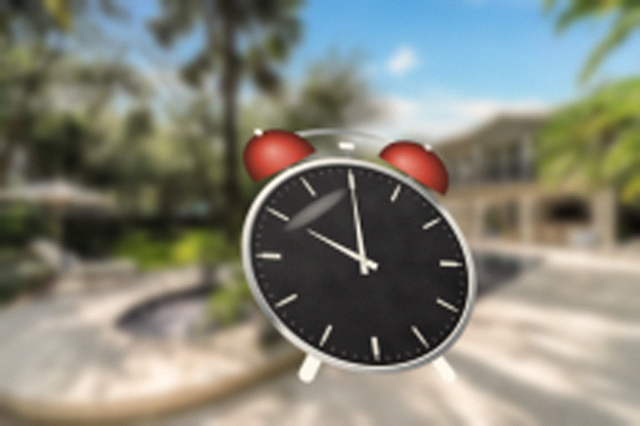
10:00
